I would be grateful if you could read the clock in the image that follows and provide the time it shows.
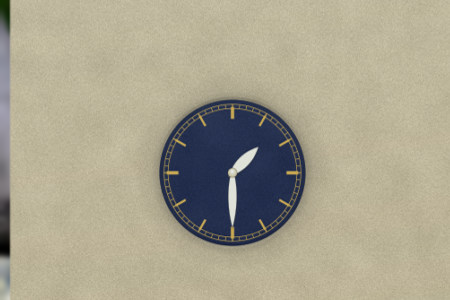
1:30
